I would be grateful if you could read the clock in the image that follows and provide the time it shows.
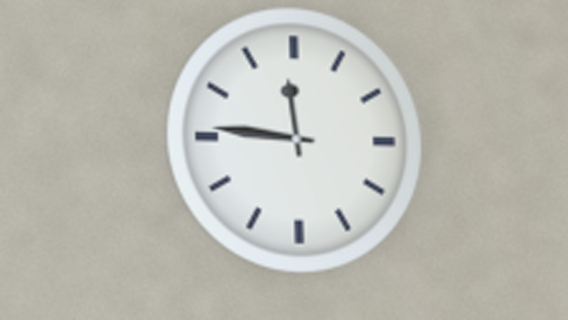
11:46
